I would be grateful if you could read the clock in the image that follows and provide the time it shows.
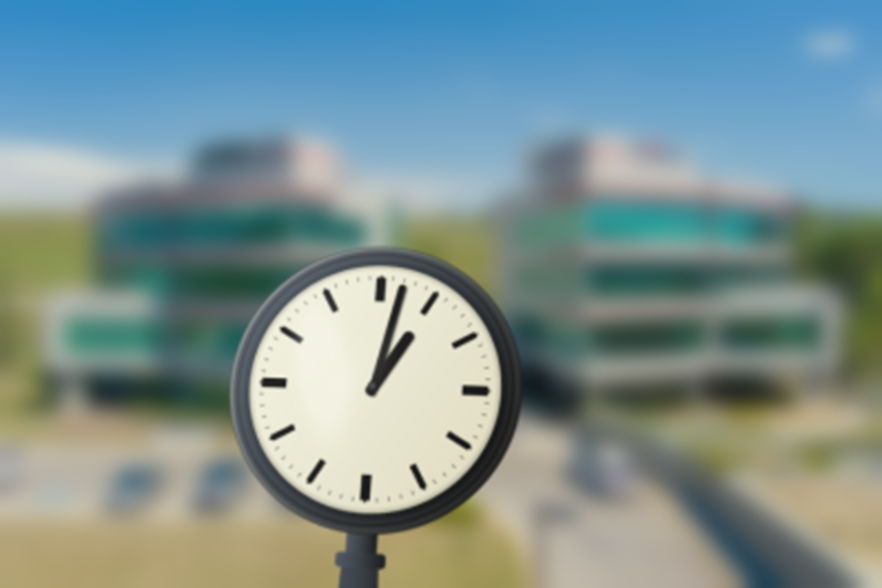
1:02
